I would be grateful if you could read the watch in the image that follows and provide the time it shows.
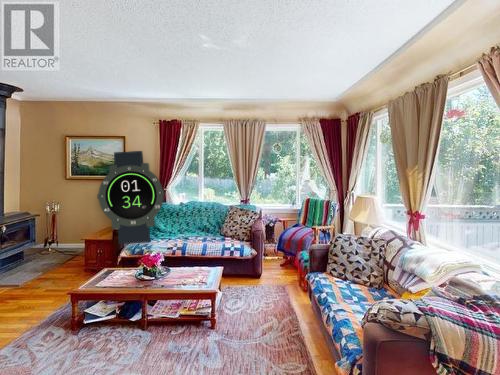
1:34
